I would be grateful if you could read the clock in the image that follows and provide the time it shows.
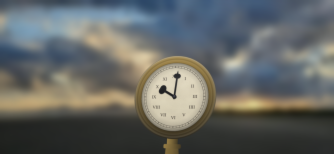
10:01
